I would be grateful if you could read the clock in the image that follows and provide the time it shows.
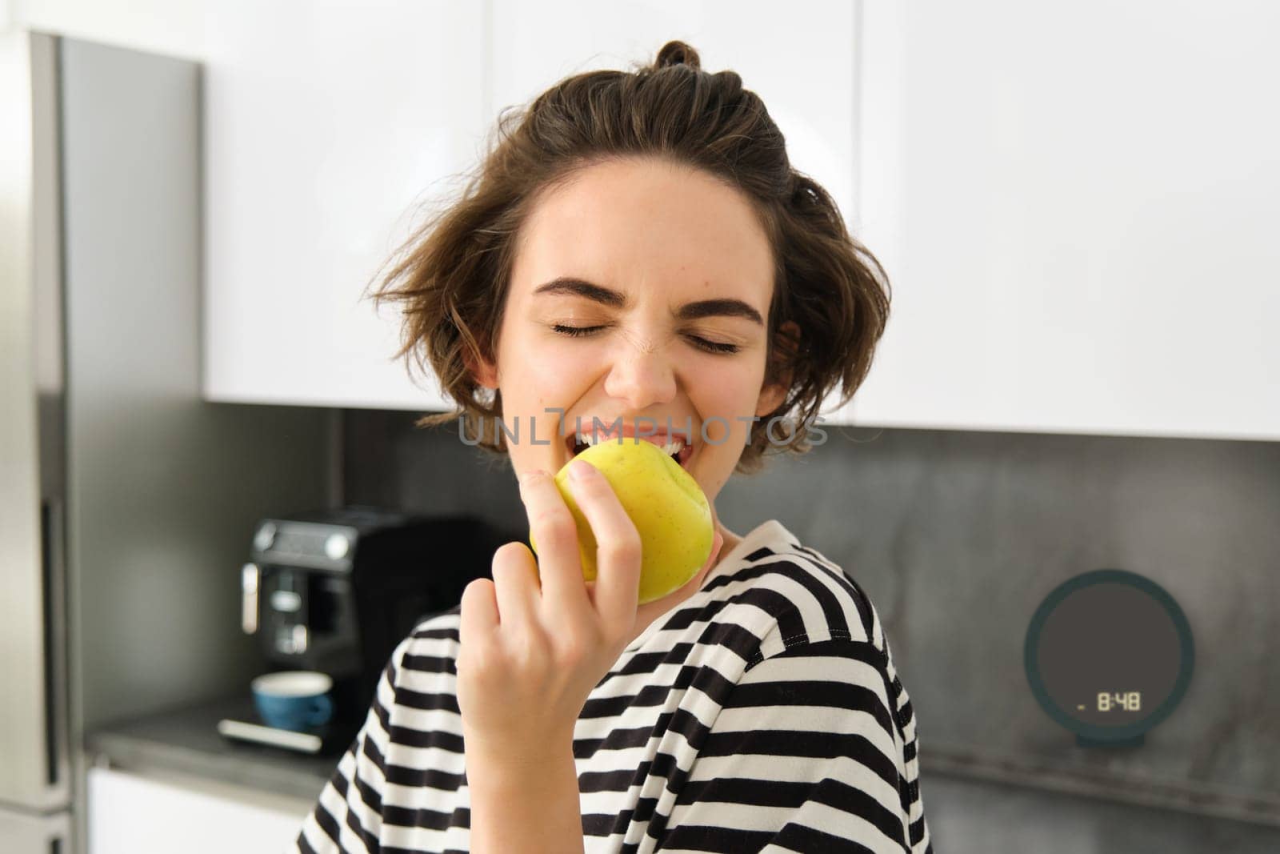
8:48
